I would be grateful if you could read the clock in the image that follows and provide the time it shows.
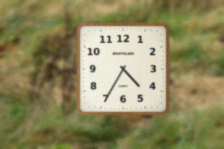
4:35
